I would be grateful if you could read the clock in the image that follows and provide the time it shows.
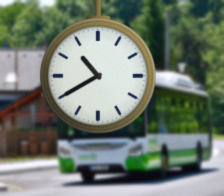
10:40
